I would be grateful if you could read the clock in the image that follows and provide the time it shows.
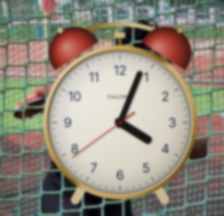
4:03:39
